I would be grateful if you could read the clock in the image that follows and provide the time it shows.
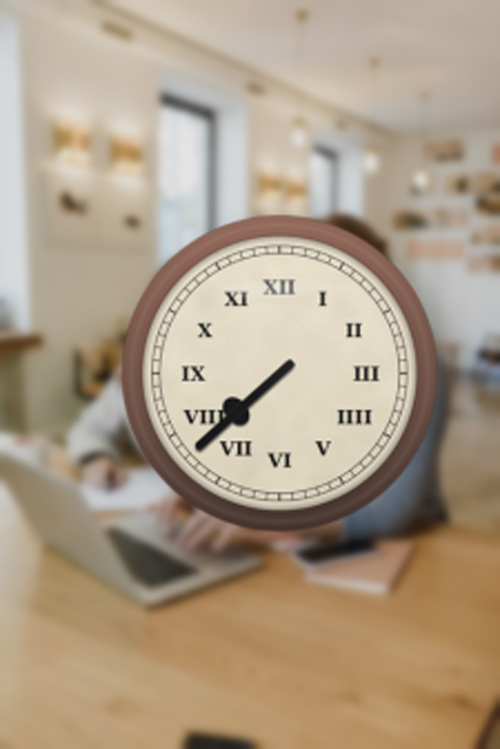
7:38
